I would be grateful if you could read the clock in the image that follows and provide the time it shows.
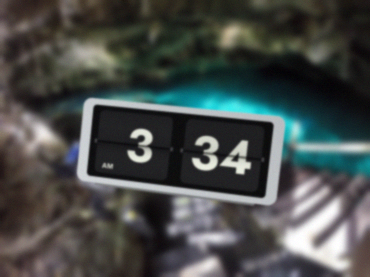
3:34
